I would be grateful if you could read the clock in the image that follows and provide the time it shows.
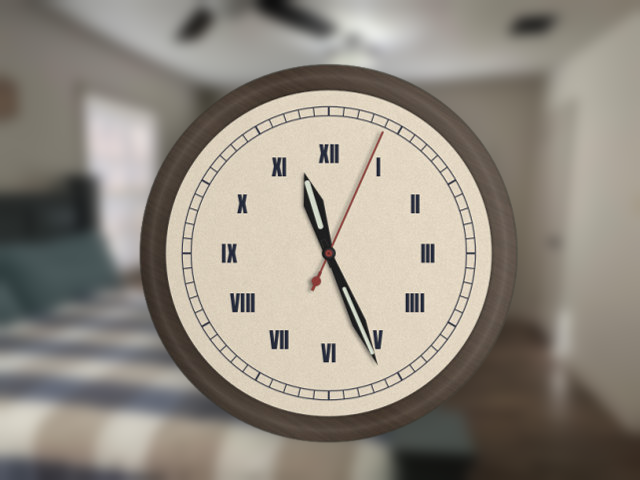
11:26:04
